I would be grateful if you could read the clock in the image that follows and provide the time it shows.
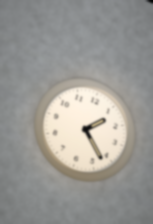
1:22
